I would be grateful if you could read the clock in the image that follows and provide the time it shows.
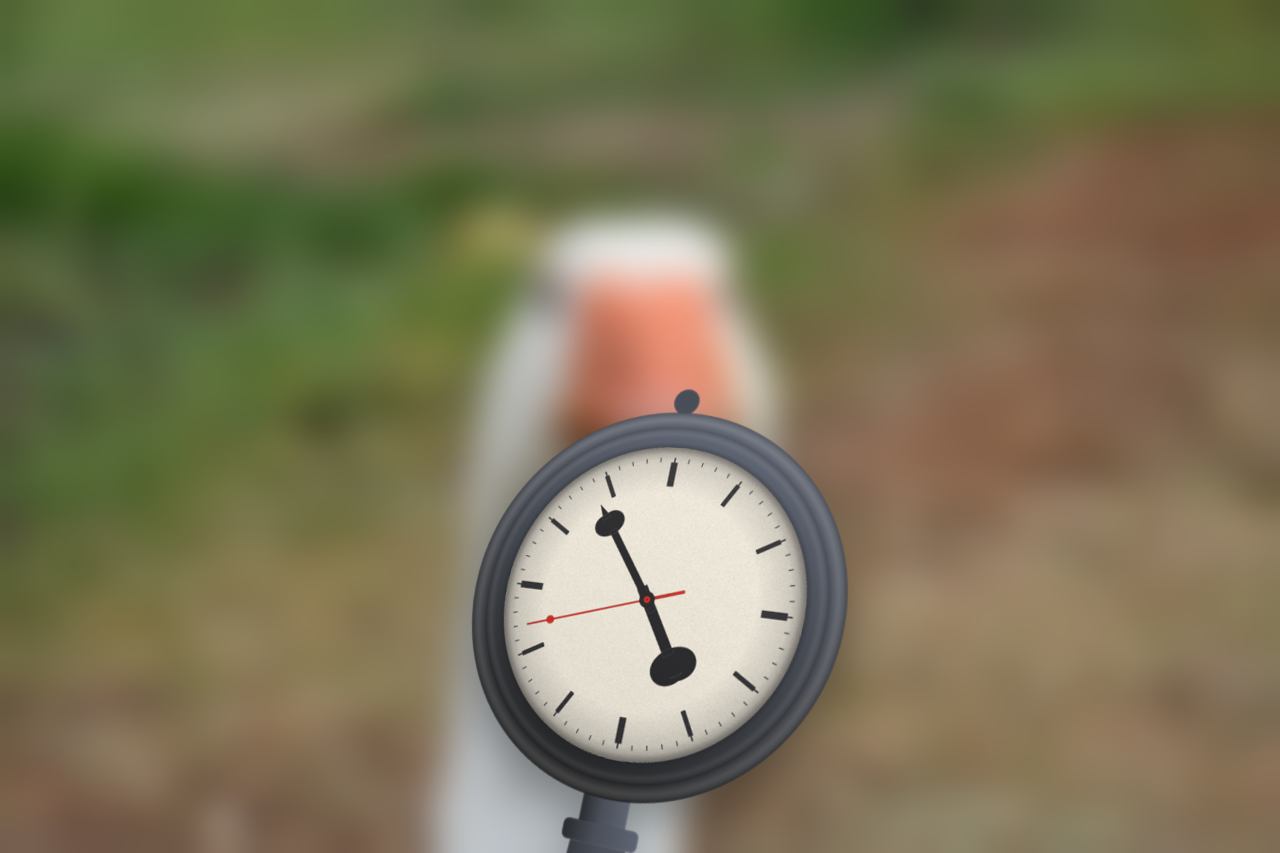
4:53:42
